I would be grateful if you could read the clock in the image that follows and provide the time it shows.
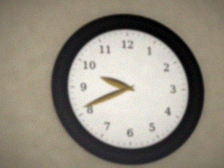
9:41
